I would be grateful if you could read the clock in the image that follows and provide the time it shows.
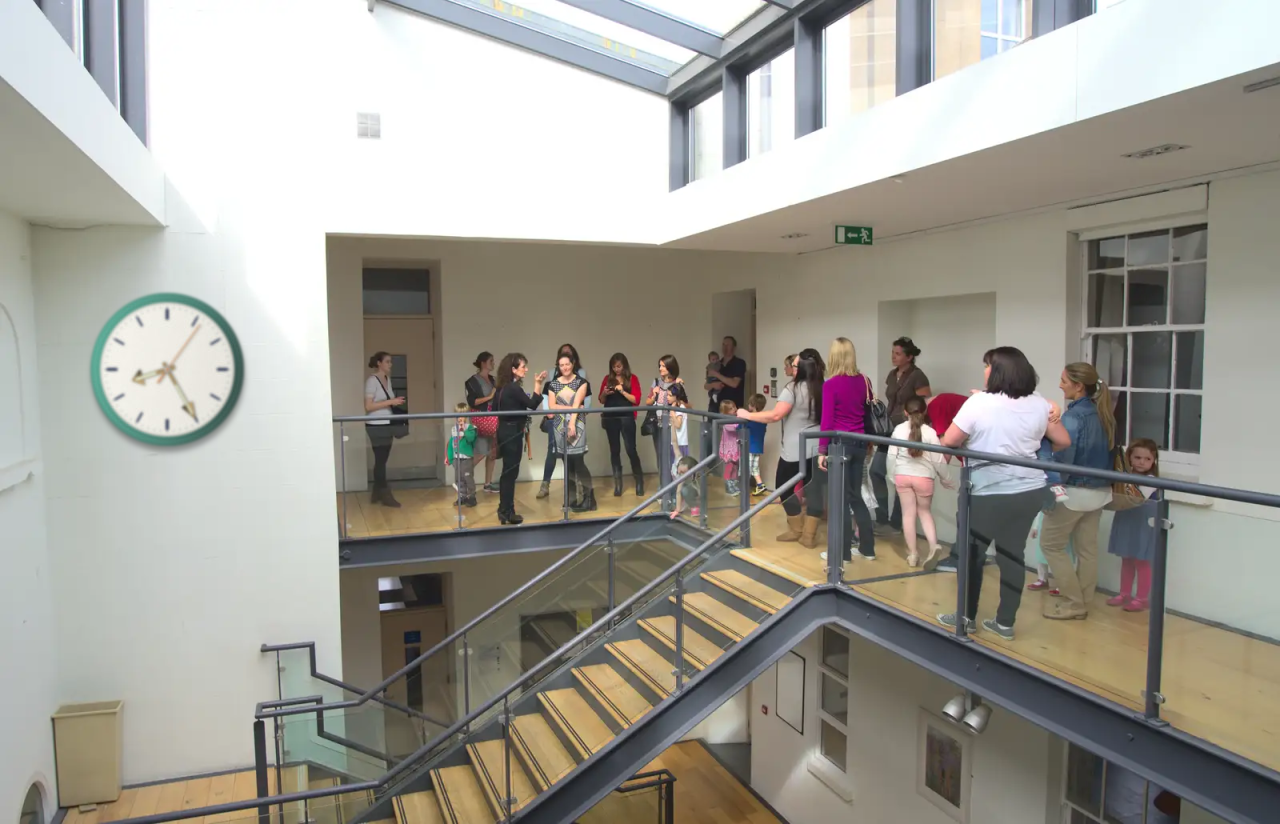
8:25:06
